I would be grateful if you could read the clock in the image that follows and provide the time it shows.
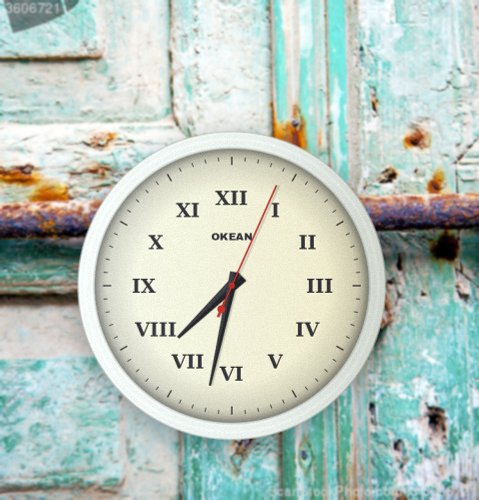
7:32:04
